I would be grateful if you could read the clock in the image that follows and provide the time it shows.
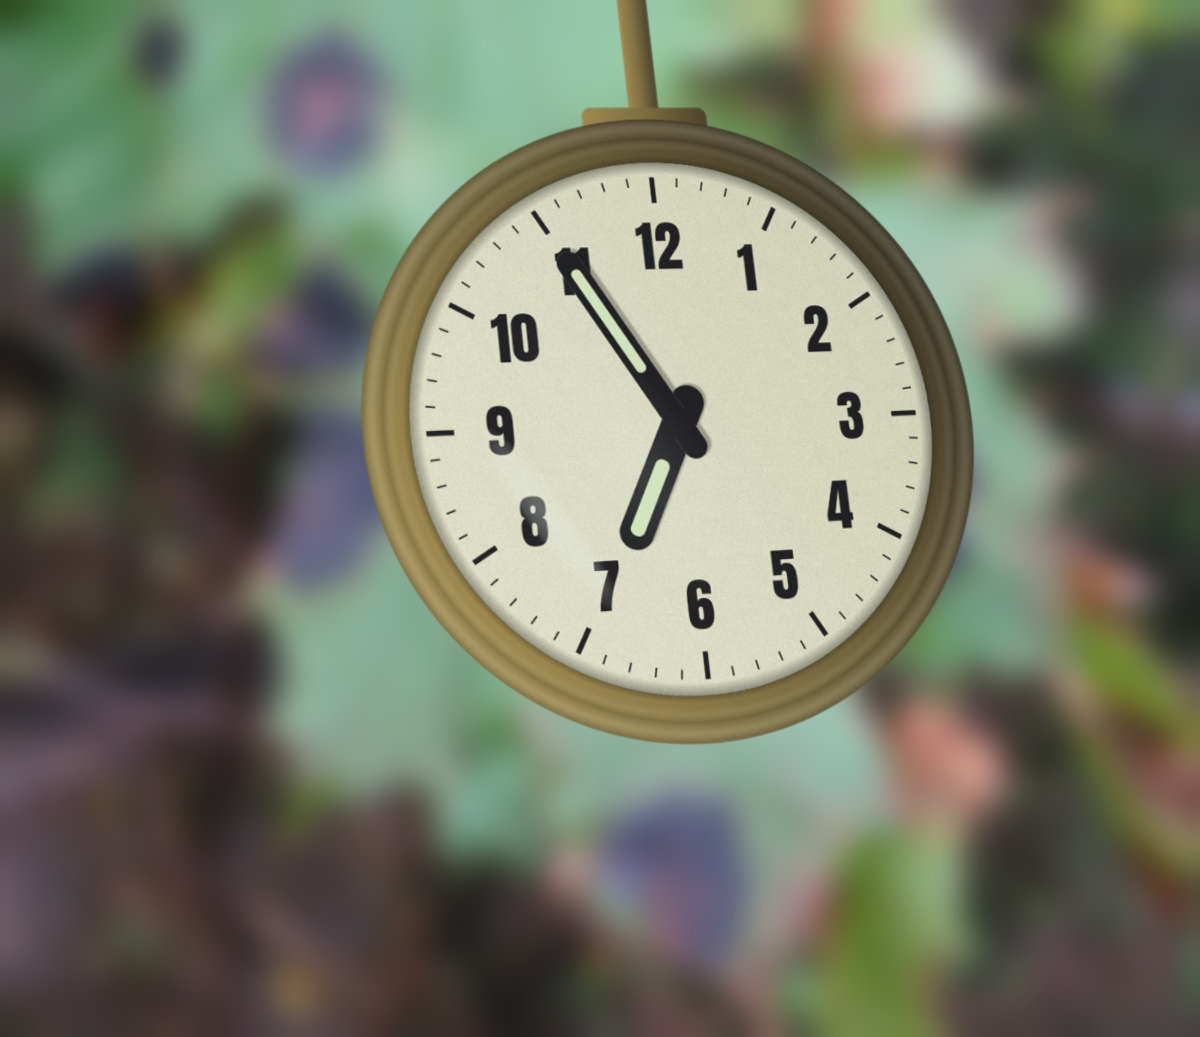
6:55
